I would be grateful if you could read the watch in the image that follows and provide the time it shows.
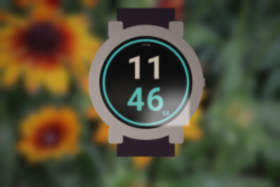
11:46
